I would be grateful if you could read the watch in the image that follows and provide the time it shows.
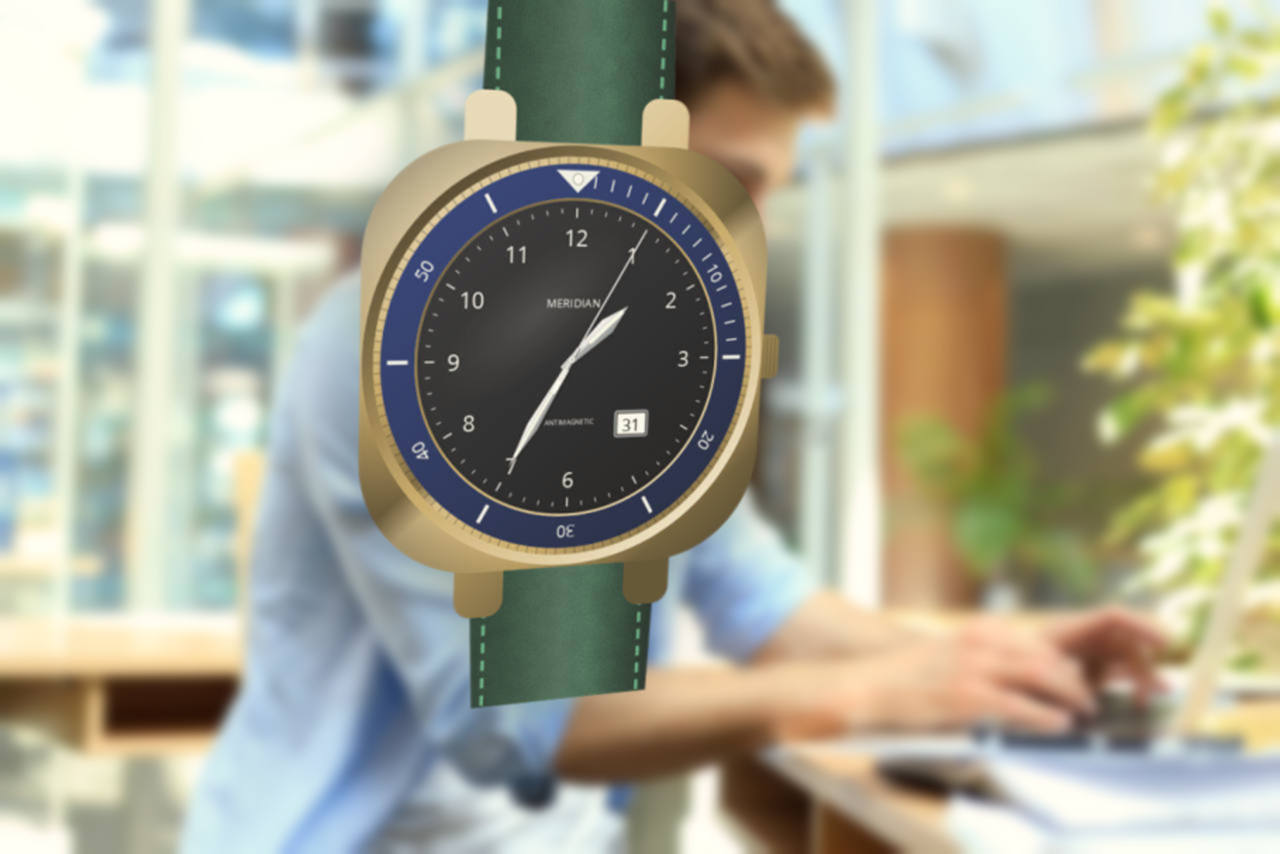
1:35:05
